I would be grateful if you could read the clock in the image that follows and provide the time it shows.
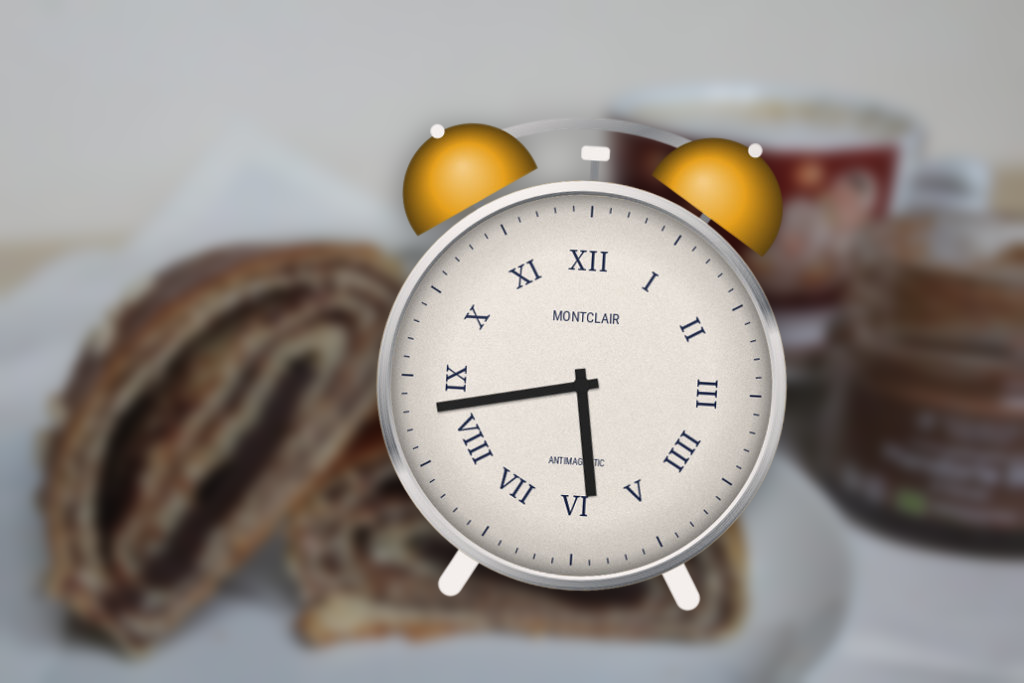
5:43
